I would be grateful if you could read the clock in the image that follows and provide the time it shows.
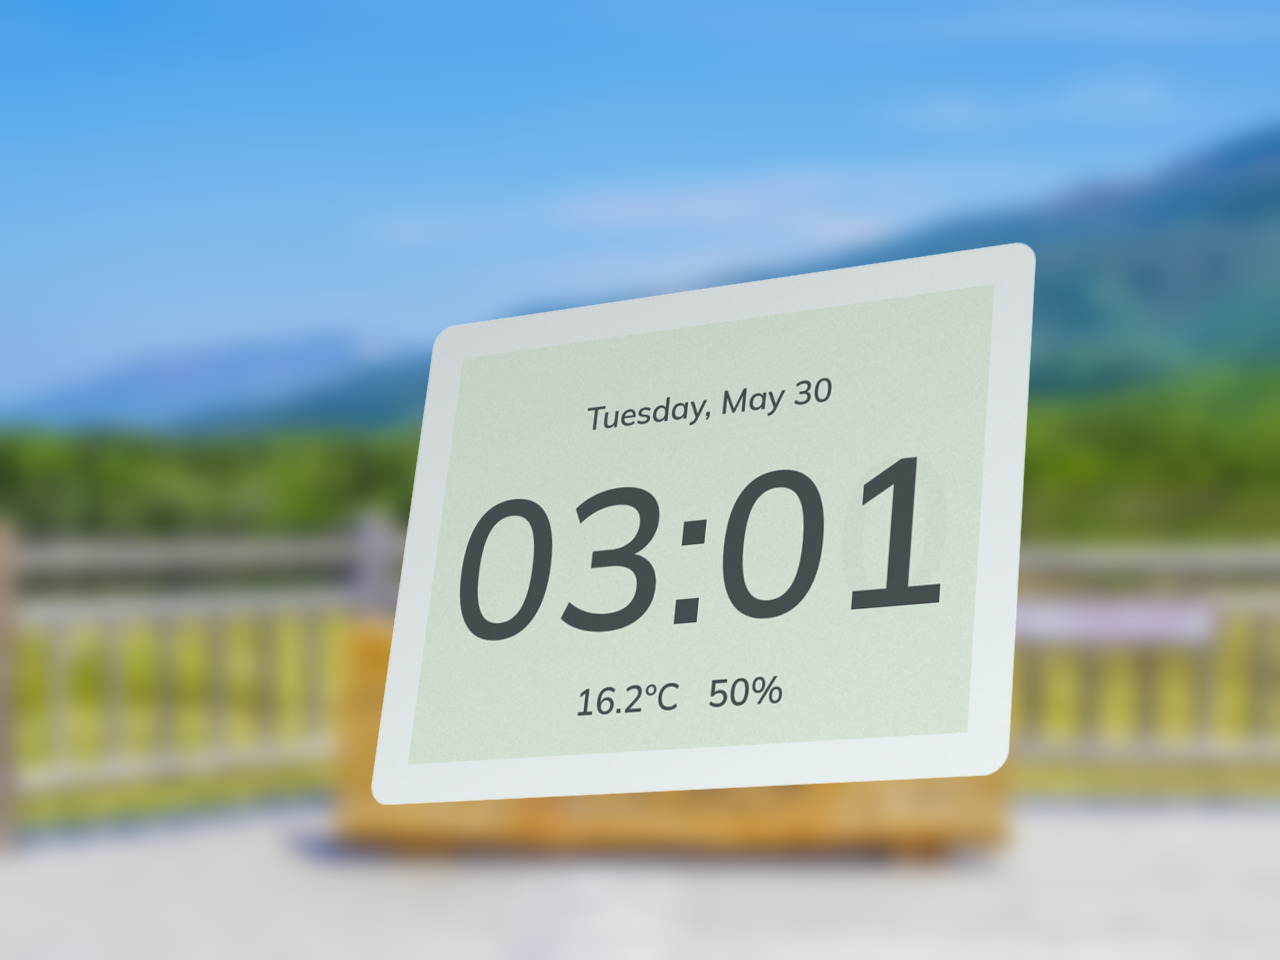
3:01
